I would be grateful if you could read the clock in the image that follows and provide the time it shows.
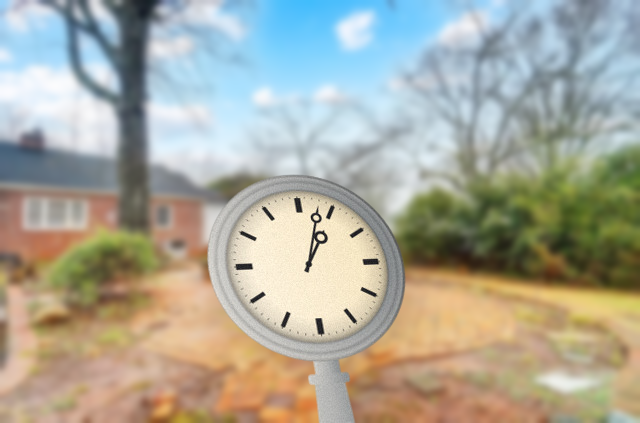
1:03
